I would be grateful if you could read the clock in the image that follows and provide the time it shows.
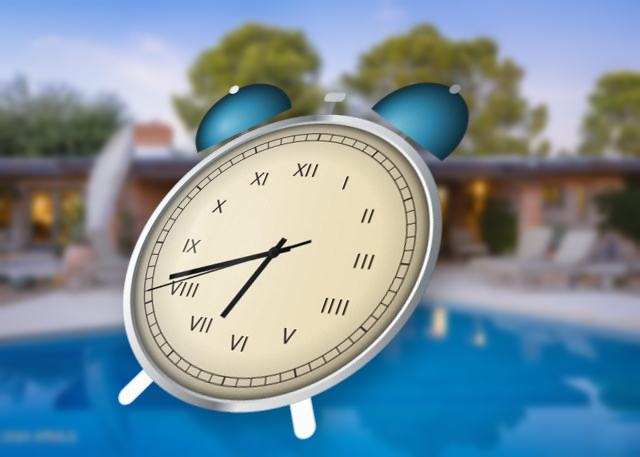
6:41:41
